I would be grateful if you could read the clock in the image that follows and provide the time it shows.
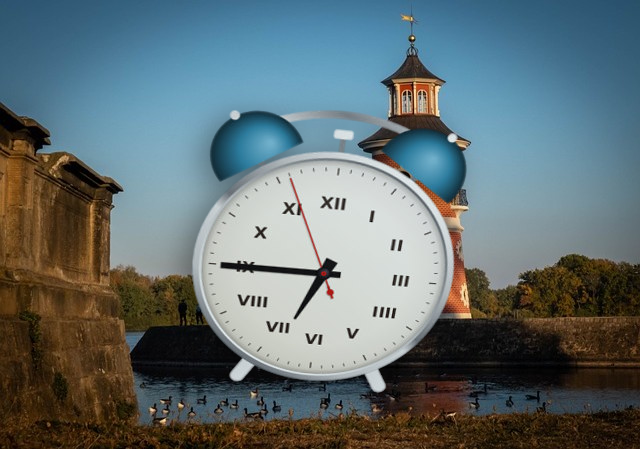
6:44:56
